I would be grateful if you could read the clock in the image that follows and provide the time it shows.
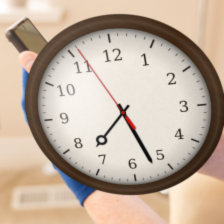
7:26:56
